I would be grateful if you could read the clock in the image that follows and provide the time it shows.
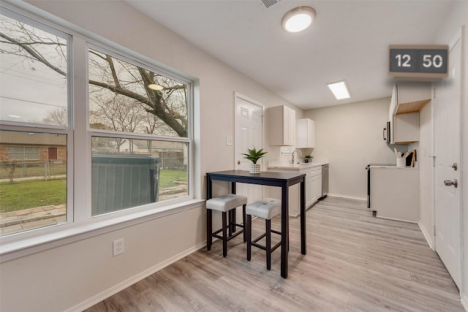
12:50
